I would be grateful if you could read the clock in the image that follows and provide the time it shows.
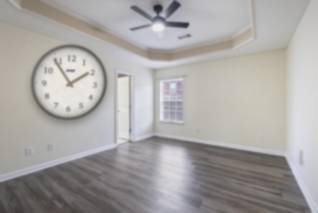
1:54
